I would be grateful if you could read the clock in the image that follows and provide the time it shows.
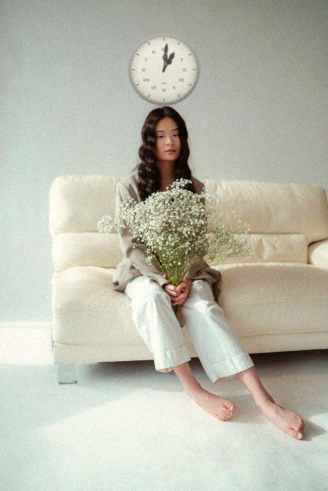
1:01
